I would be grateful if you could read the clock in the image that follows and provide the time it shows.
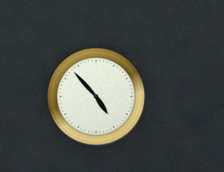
4:53
